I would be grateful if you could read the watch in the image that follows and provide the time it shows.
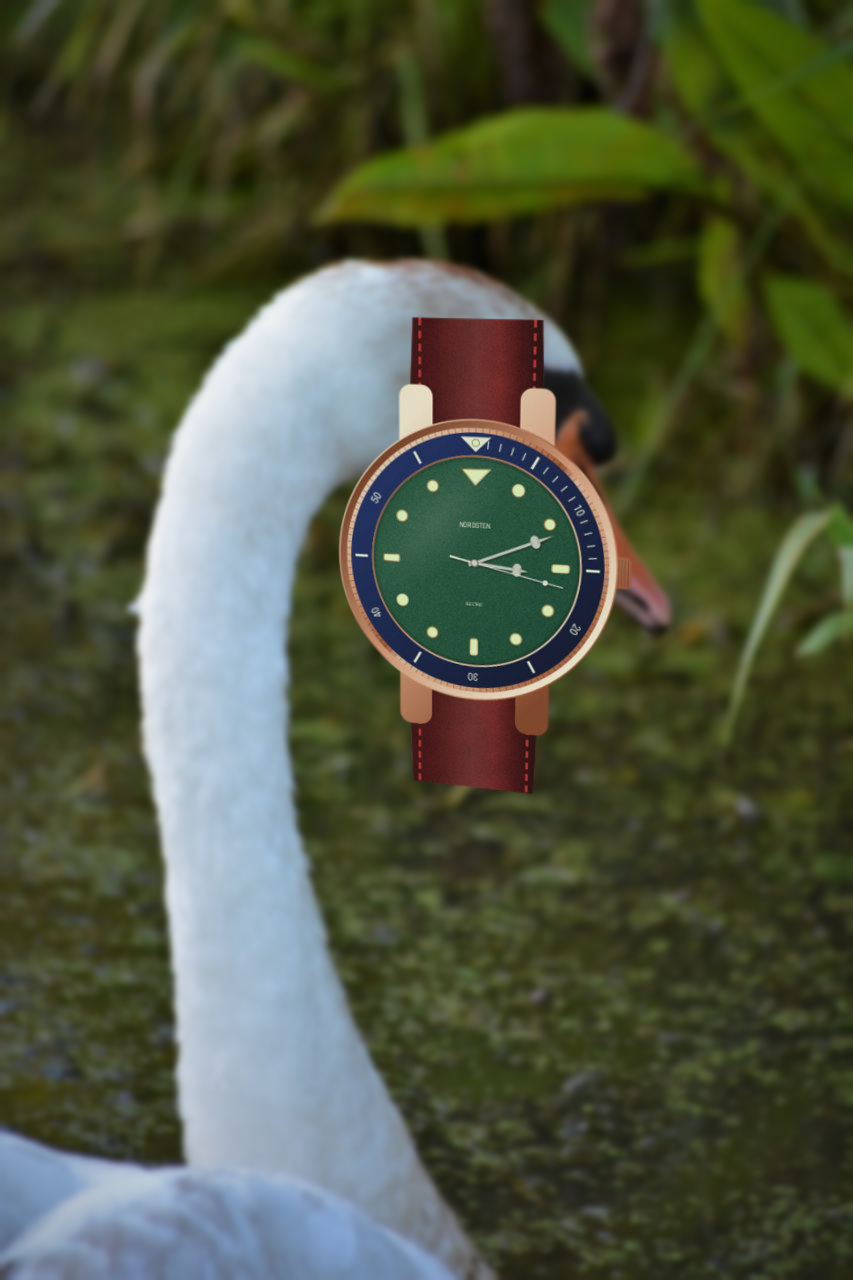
3:11:17
